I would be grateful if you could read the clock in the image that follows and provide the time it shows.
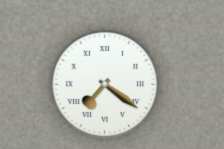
7:21
